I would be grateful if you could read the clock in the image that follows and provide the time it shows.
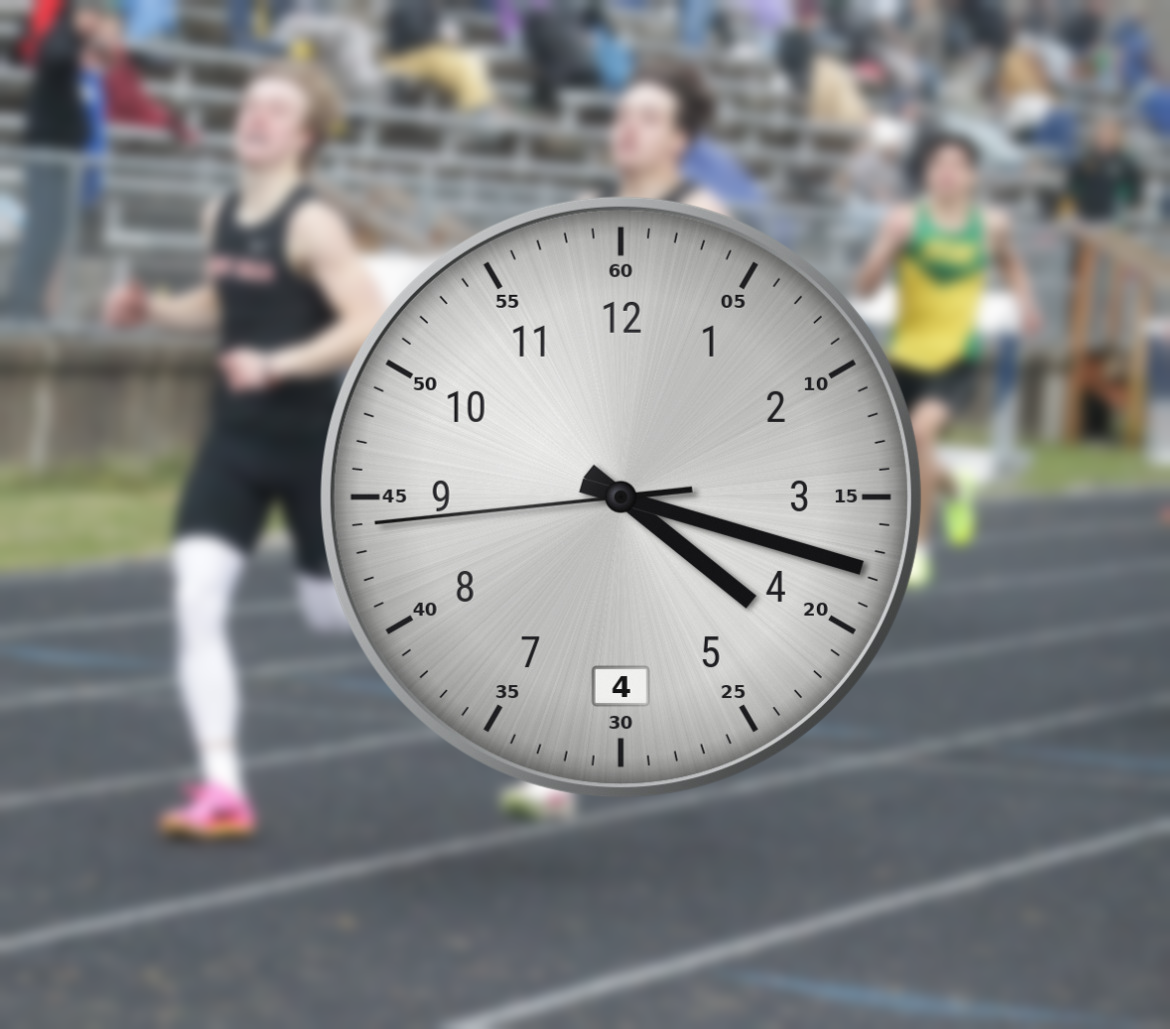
4:17:44
